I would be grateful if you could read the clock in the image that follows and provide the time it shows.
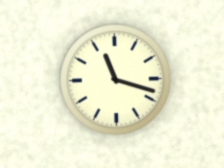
11:18
